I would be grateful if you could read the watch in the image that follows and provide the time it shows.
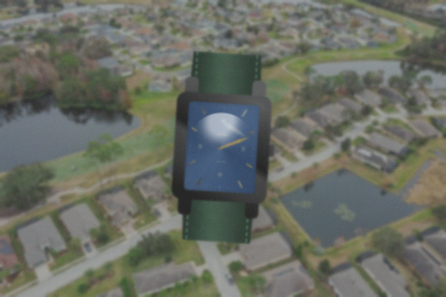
2:11
